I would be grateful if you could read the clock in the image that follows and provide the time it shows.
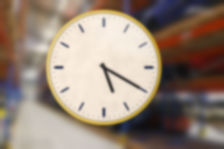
5:20
